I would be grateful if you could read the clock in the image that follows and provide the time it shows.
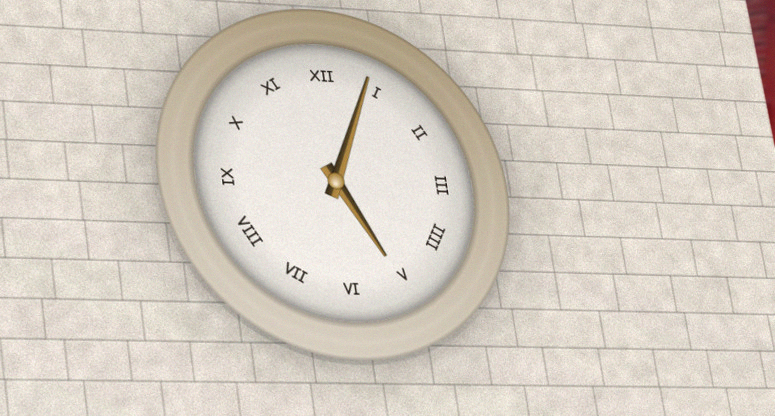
5:04
